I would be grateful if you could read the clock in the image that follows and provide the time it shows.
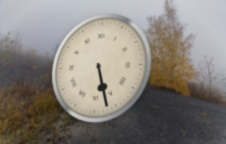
5:27
